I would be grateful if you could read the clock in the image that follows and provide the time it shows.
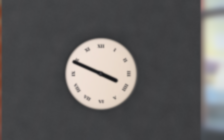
3:49
